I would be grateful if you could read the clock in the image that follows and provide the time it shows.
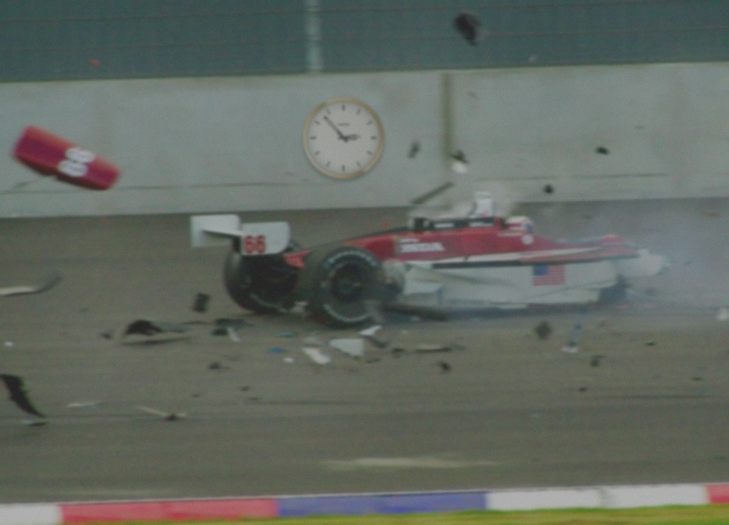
2:53
